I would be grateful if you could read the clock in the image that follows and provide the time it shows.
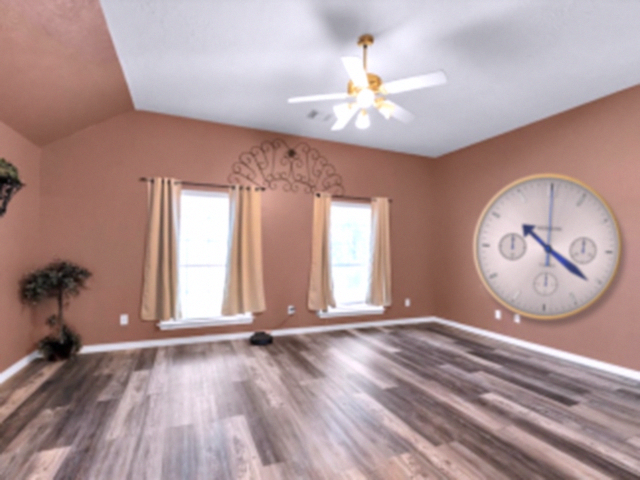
10:21
